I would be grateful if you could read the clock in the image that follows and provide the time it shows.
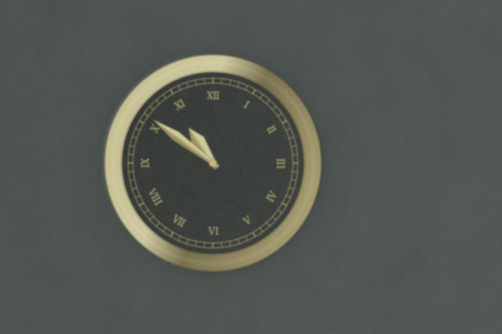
10:51
